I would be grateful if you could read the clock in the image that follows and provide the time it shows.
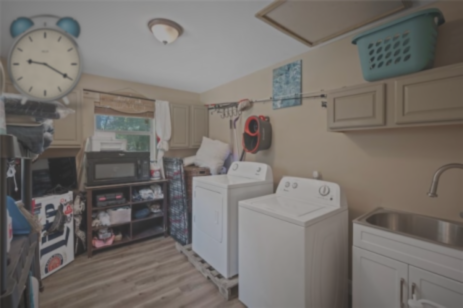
9:20
